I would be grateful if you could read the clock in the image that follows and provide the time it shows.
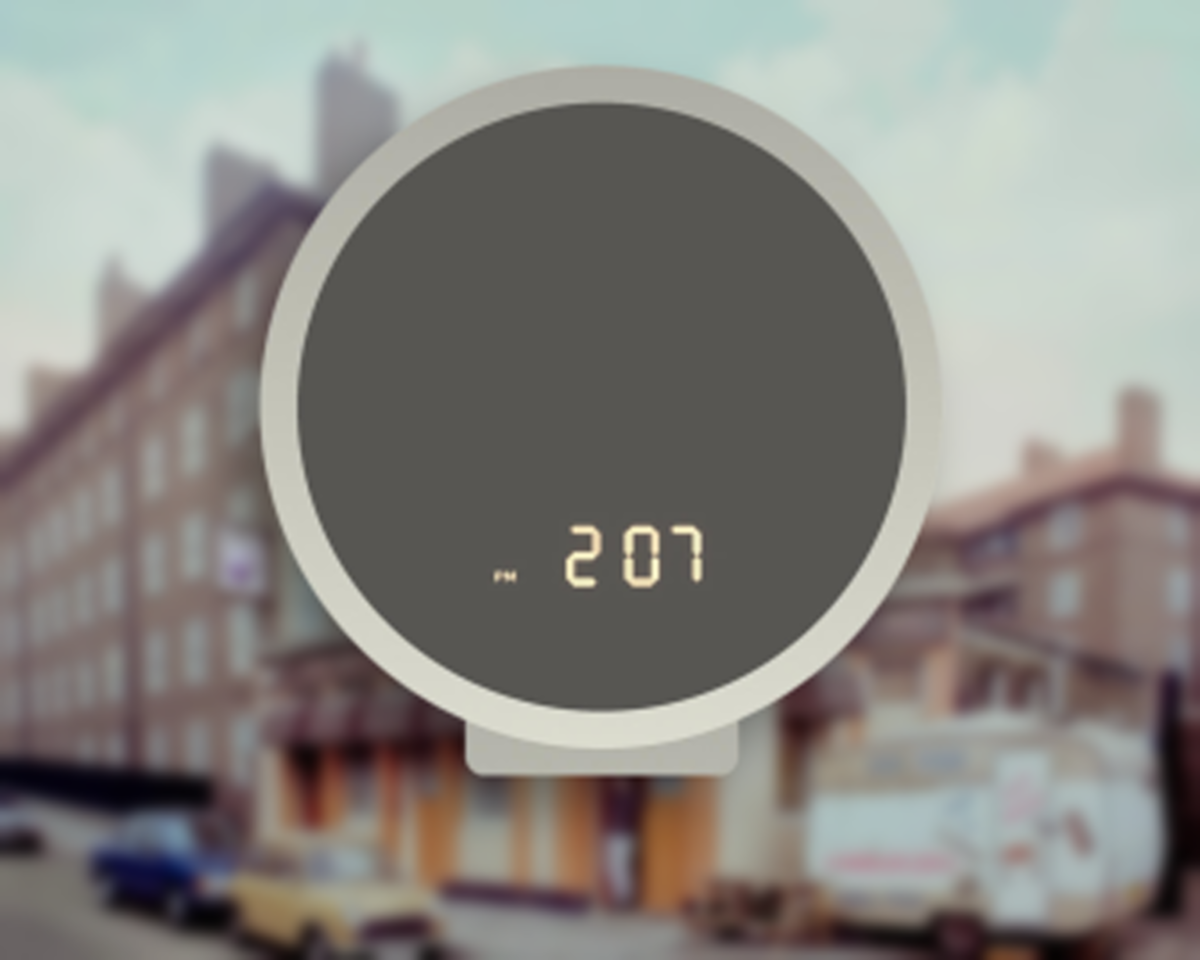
2:07
